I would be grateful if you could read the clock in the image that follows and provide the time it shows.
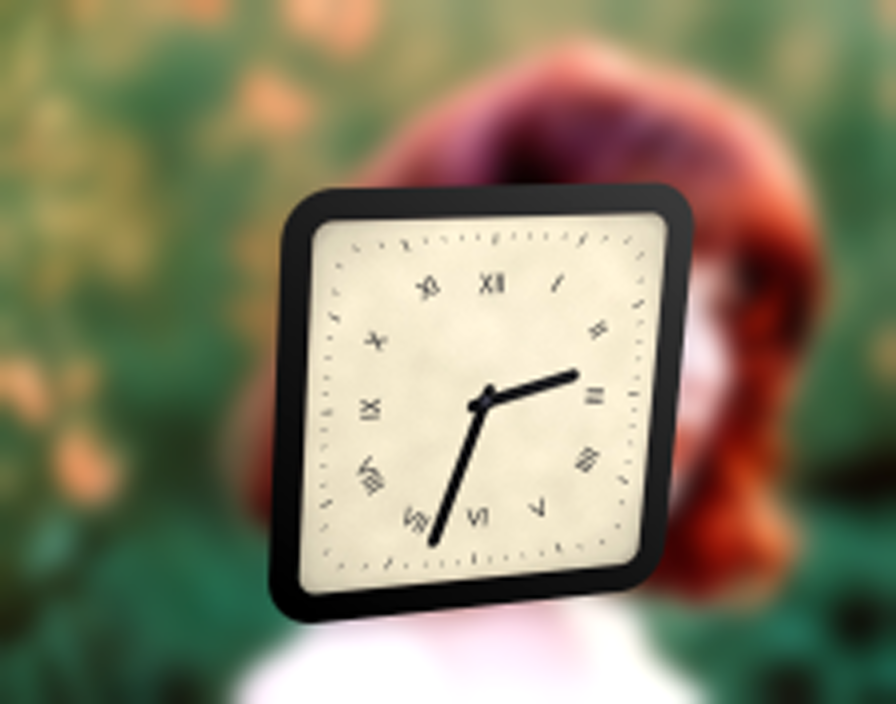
2:33
